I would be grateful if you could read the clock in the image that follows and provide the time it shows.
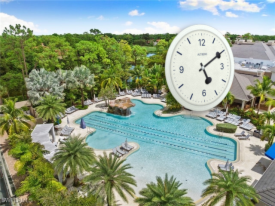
5:10
